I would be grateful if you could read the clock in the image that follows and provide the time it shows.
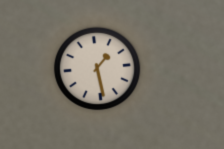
1:29
